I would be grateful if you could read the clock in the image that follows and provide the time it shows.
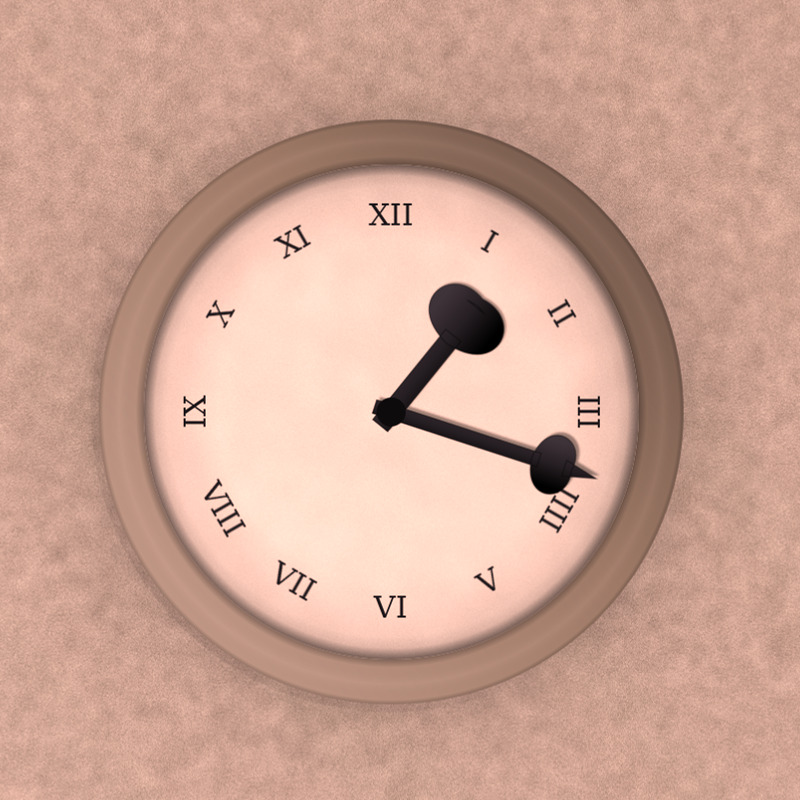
1:18
